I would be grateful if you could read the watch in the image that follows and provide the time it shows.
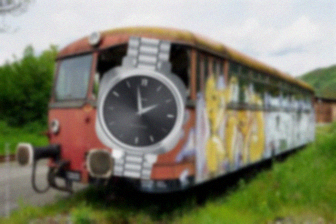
1:58
